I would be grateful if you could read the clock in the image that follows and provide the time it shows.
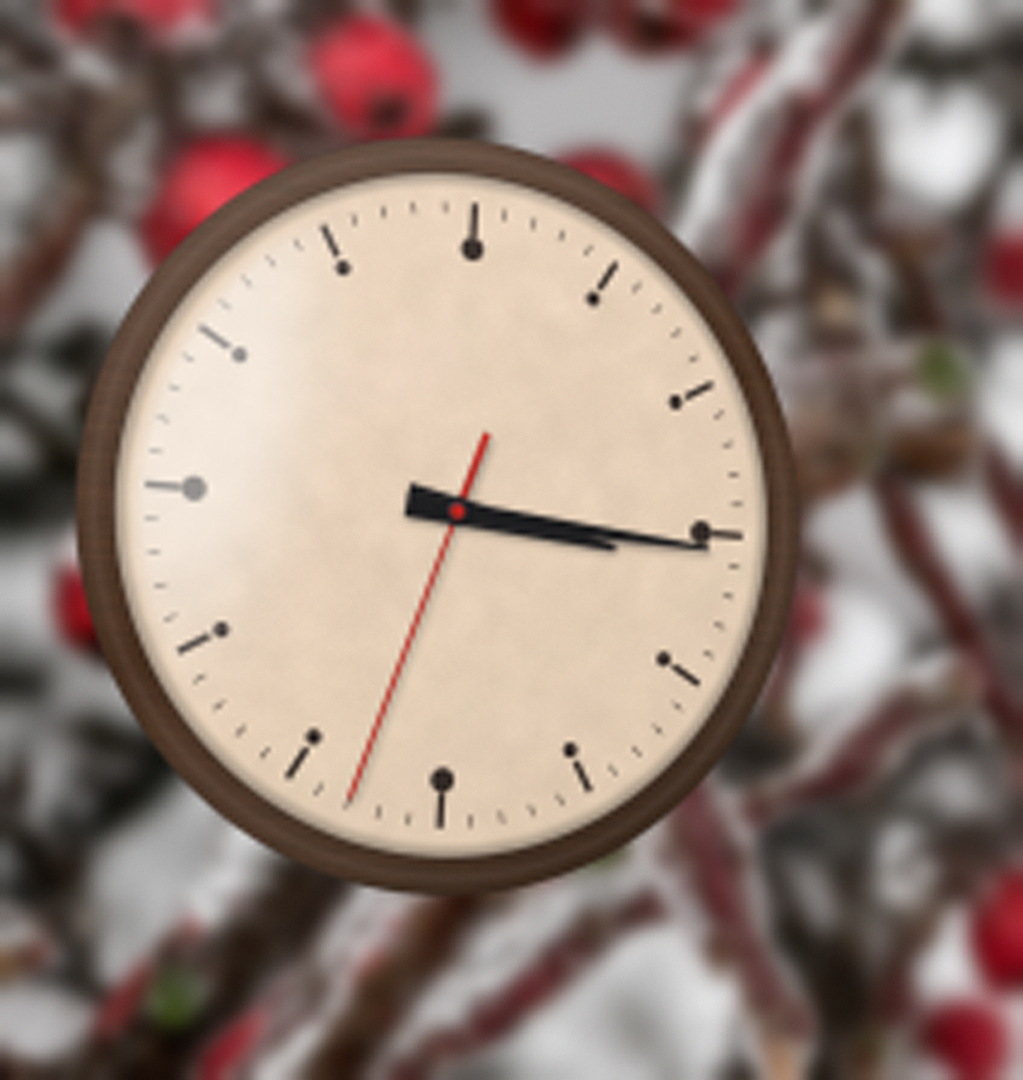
3:15:33
